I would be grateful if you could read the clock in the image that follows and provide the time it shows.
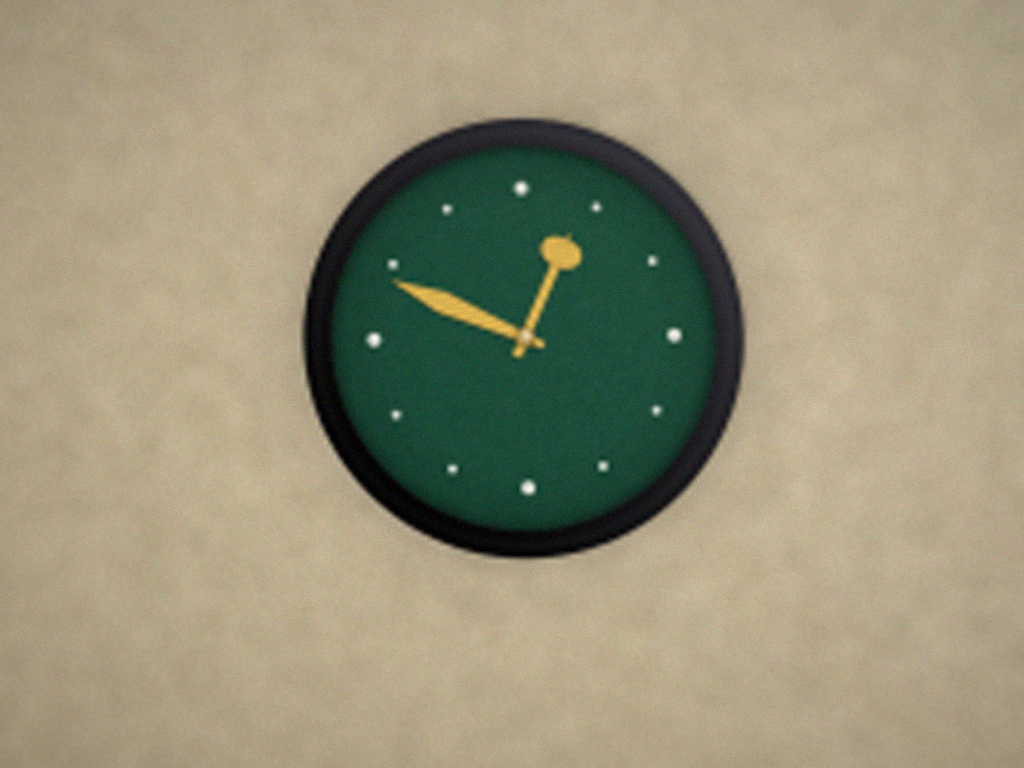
12:49
